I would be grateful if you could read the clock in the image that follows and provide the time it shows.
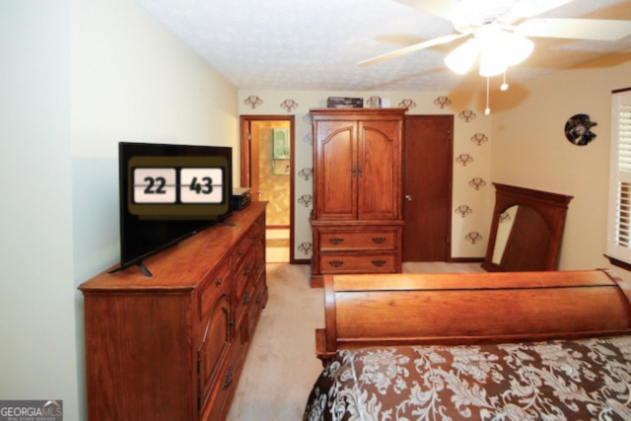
22:43
